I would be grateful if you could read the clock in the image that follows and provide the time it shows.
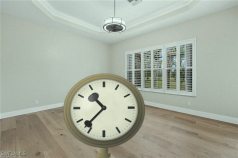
10:37
